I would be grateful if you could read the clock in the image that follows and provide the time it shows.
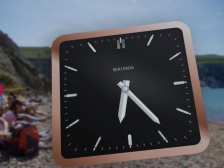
6:24
